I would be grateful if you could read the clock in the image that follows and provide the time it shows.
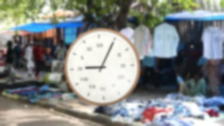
9:05
